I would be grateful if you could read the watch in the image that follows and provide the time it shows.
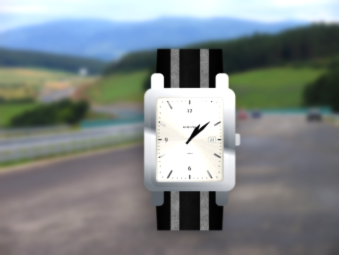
1:08
